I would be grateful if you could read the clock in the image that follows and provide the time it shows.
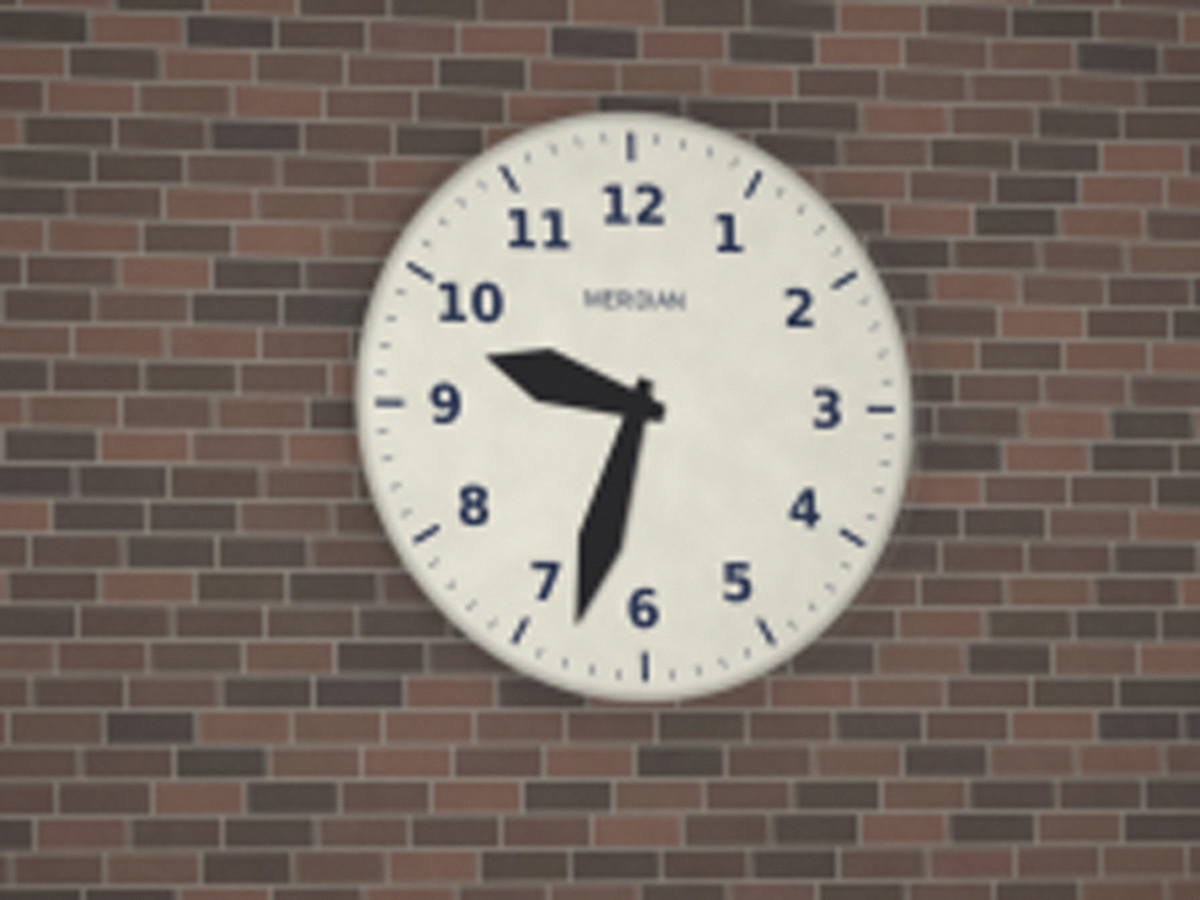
9:33
